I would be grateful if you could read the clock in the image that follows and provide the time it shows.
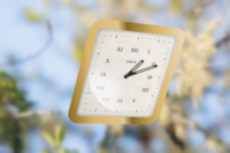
1:11
